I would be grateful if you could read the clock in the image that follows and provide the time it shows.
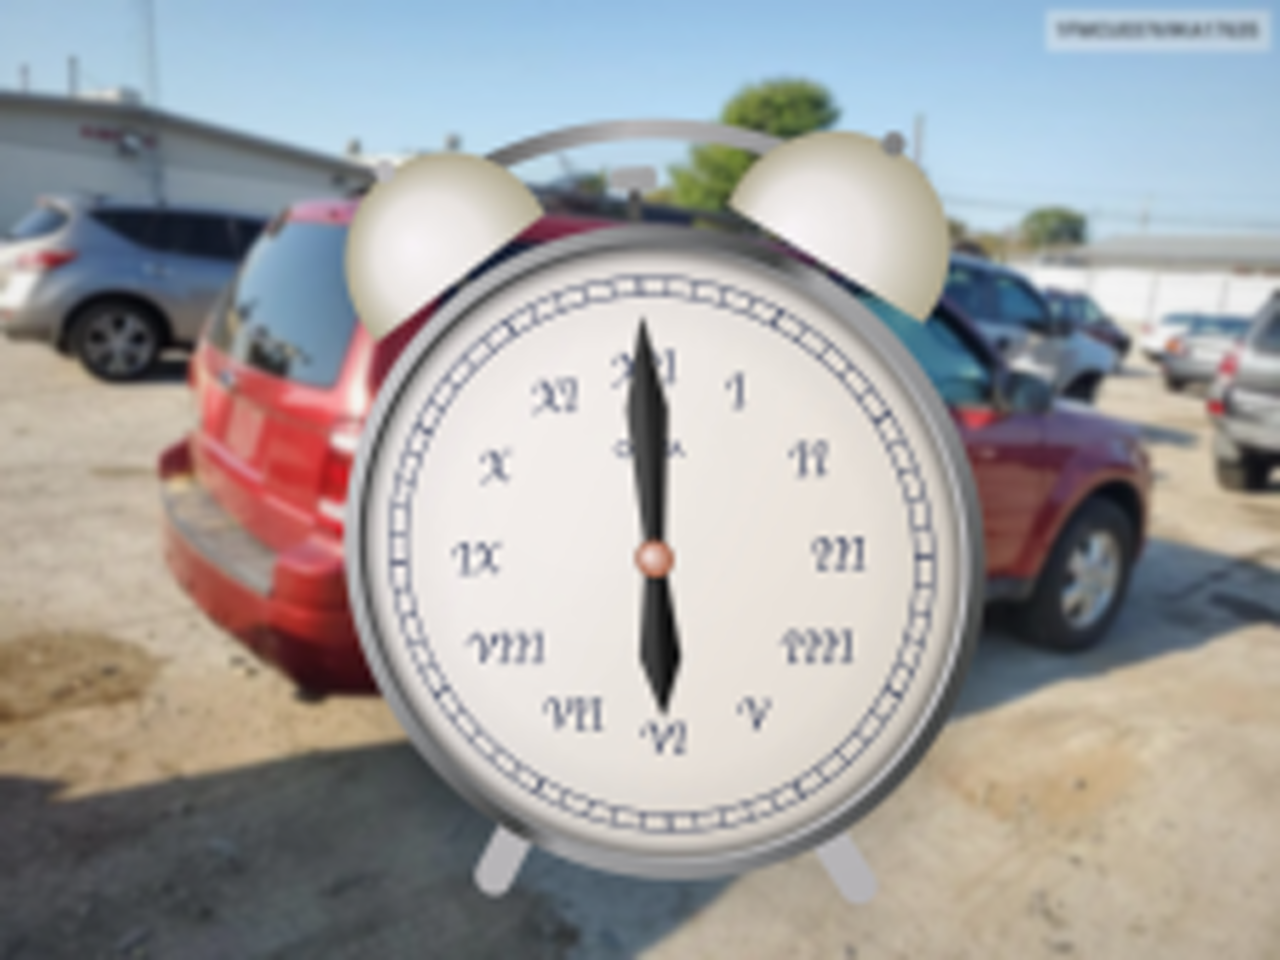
6:00
